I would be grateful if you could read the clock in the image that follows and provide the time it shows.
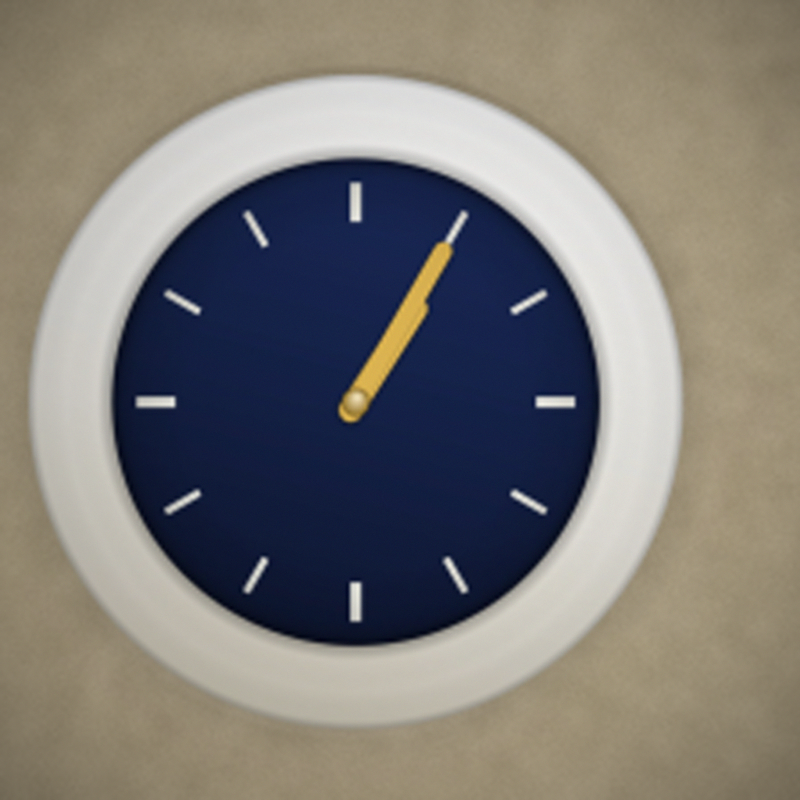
1:05
